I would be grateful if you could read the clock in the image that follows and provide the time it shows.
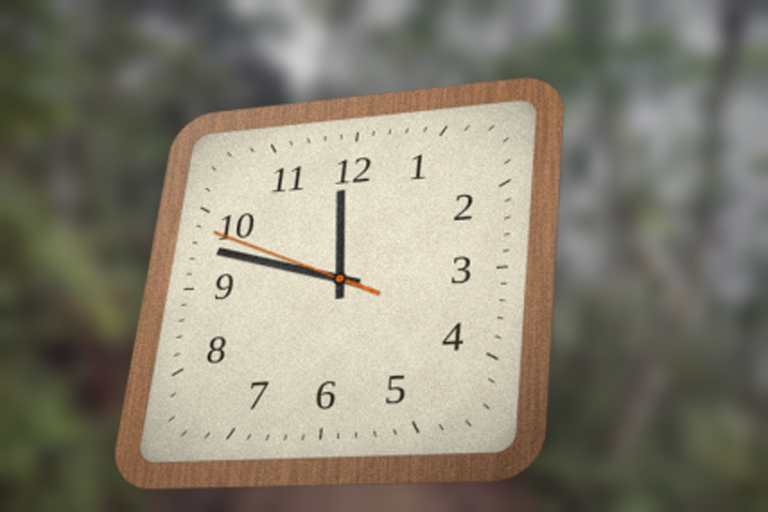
11:47:49
